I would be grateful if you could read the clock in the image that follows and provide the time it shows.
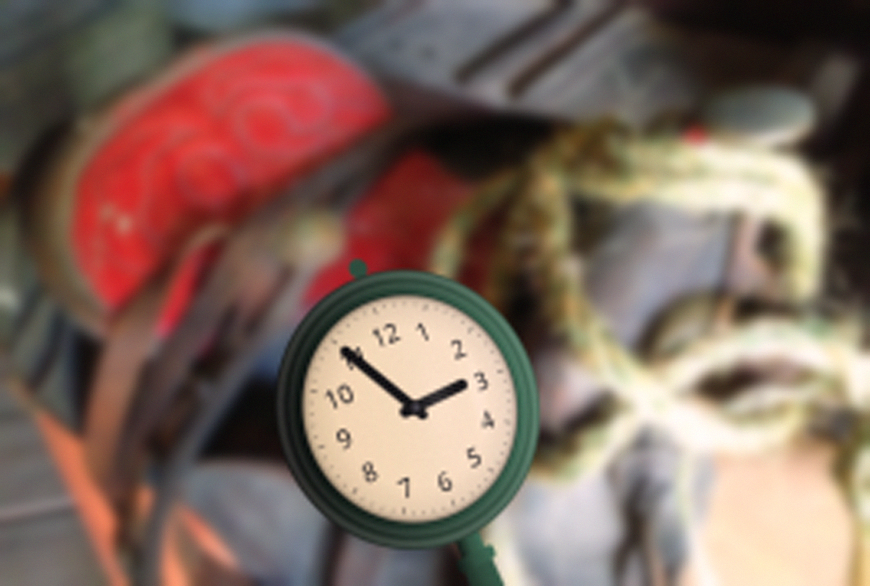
2:55
